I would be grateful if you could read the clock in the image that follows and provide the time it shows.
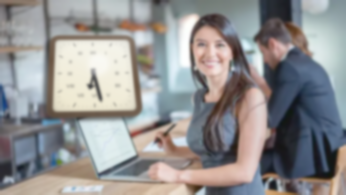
6:28
